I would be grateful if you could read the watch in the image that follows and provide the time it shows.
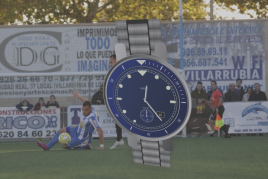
12:24
